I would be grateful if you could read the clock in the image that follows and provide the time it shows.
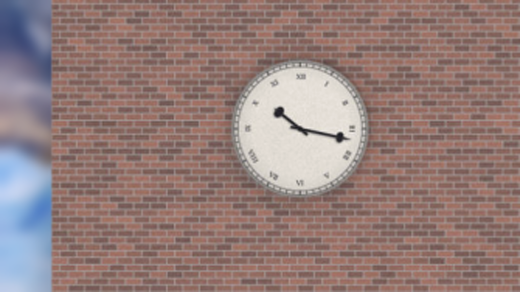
10:17
